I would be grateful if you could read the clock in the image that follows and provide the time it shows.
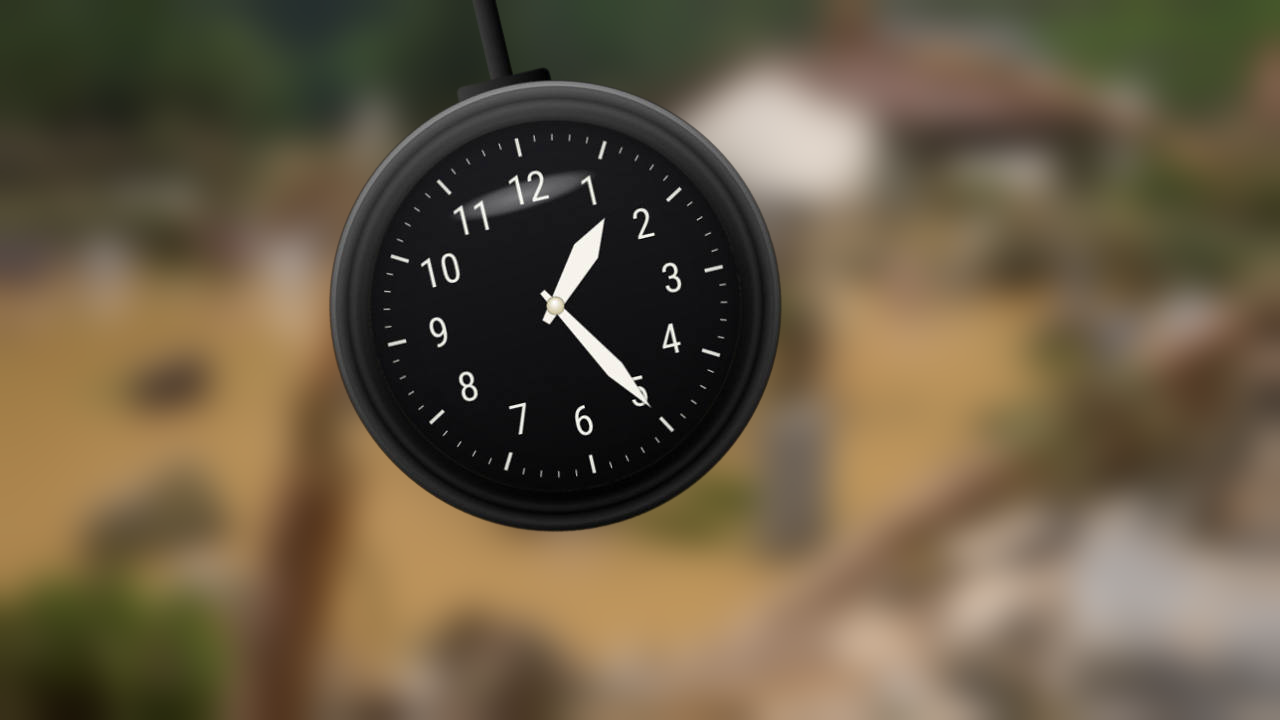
1:25
